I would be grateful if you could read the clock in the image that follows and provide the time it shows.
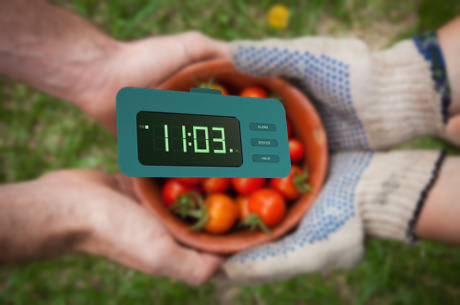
11:03
